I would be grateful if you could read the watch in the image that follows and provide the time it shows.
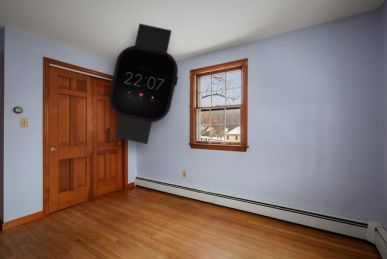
22:07
